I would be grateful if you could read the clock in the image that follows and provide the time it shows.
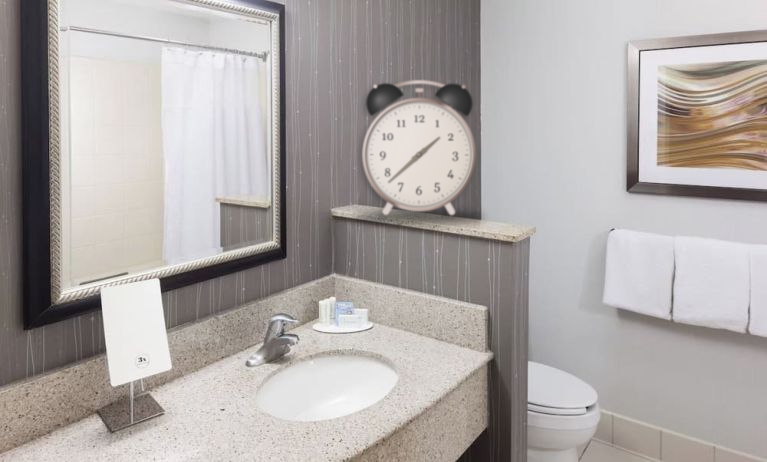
1:38
